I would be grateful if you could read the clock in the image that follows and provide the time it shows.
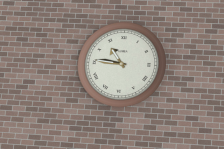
10:46
